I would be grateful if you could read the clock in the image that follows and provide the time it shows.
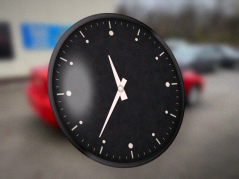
11:36
